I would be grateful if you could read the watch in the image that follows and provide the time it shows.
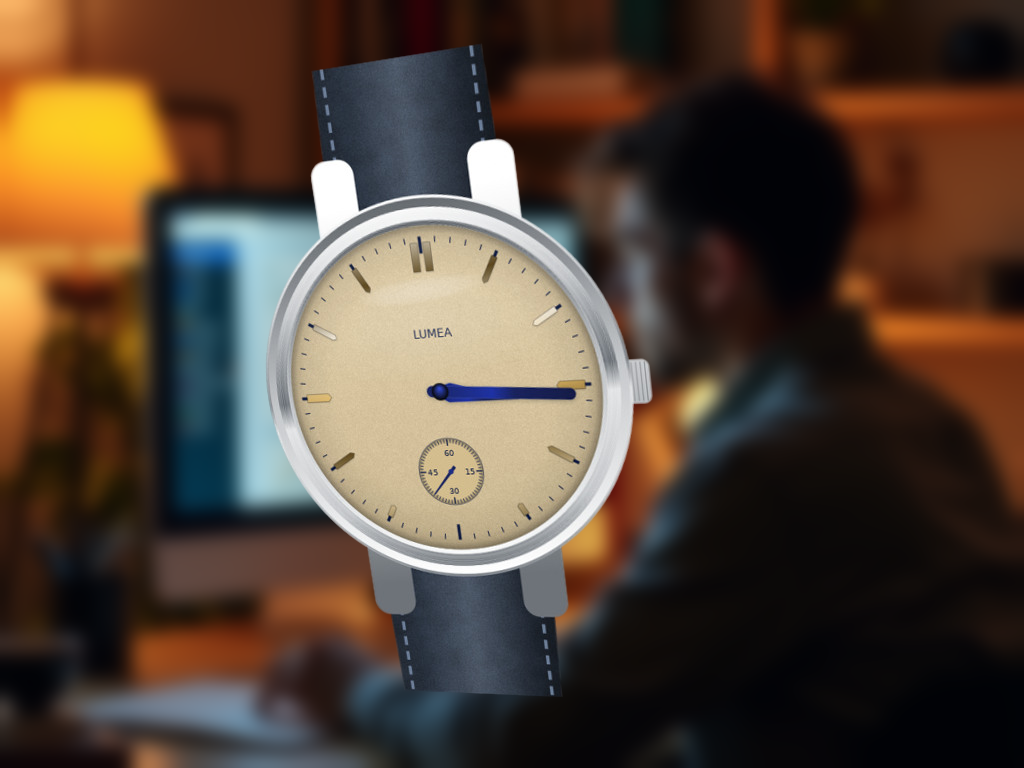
3:15:37
